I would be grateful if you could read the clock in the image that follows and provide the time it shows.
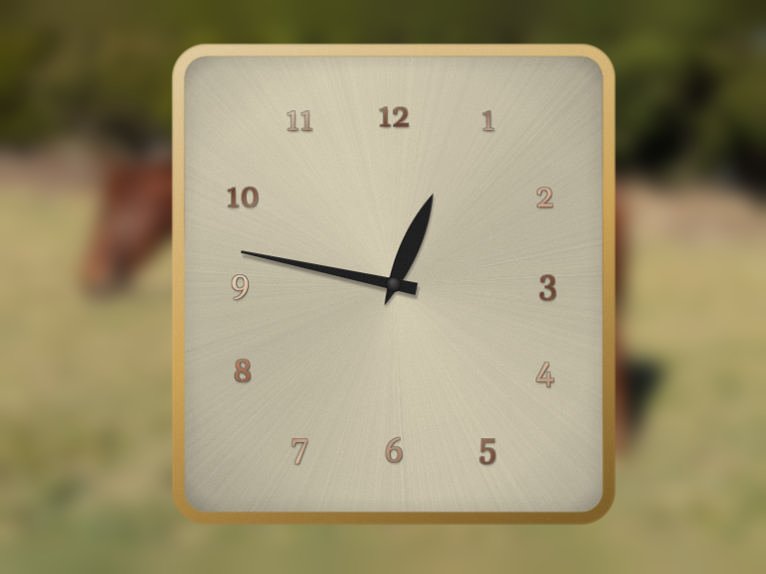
12:47
